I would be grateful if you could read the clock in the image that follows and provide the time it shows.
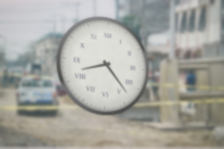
8:23
